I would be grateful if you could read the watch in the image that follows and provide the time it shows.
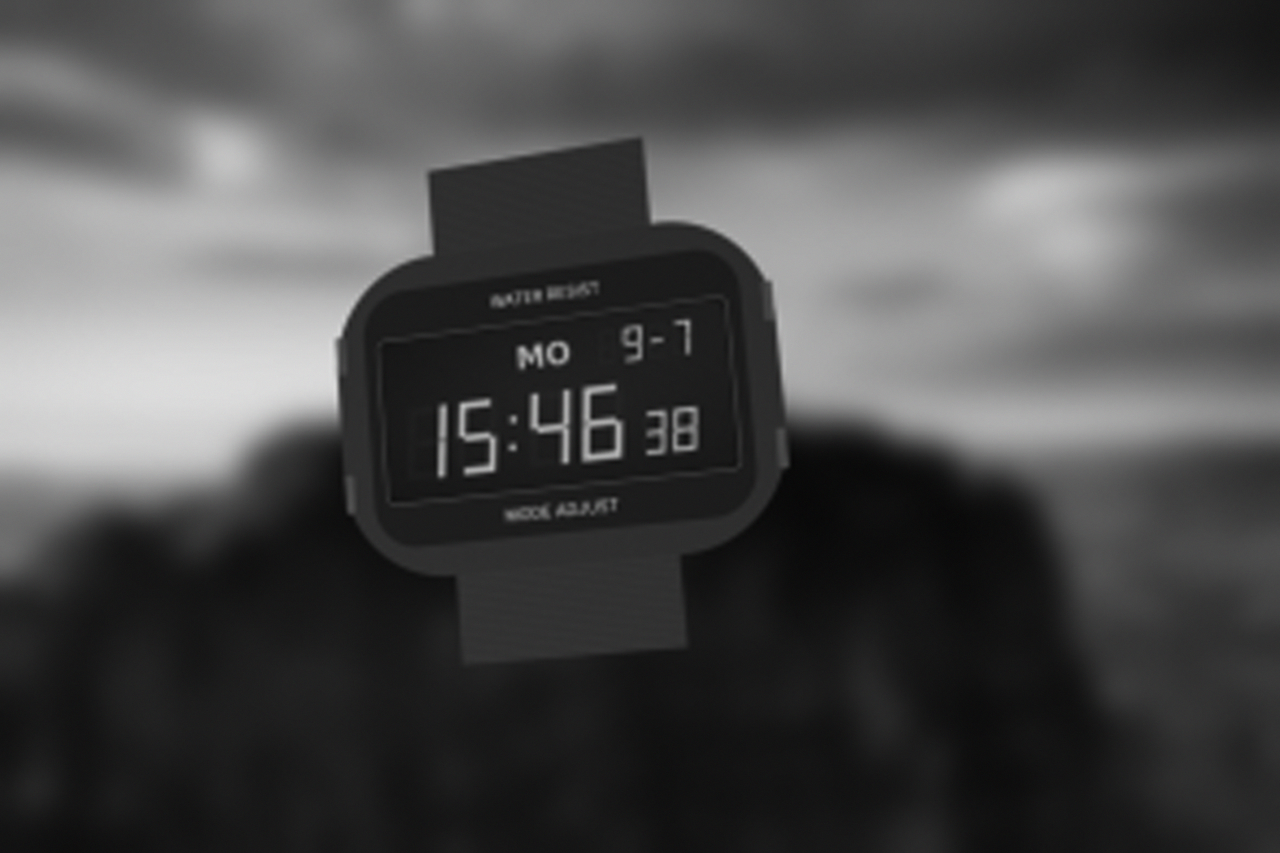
15:46:38
